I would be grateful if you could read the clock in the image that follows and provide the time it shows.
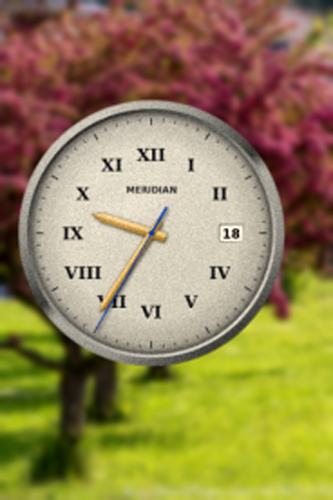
9:35:35
